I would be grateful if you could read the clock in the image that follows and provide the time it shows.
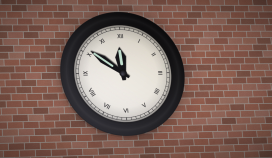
11:51
